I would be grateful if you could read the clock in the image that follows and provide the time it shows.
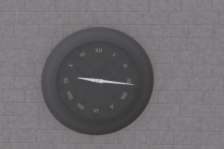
9:16
